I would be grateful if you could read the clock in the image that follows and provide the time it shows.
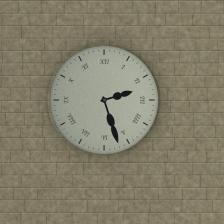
2:27
